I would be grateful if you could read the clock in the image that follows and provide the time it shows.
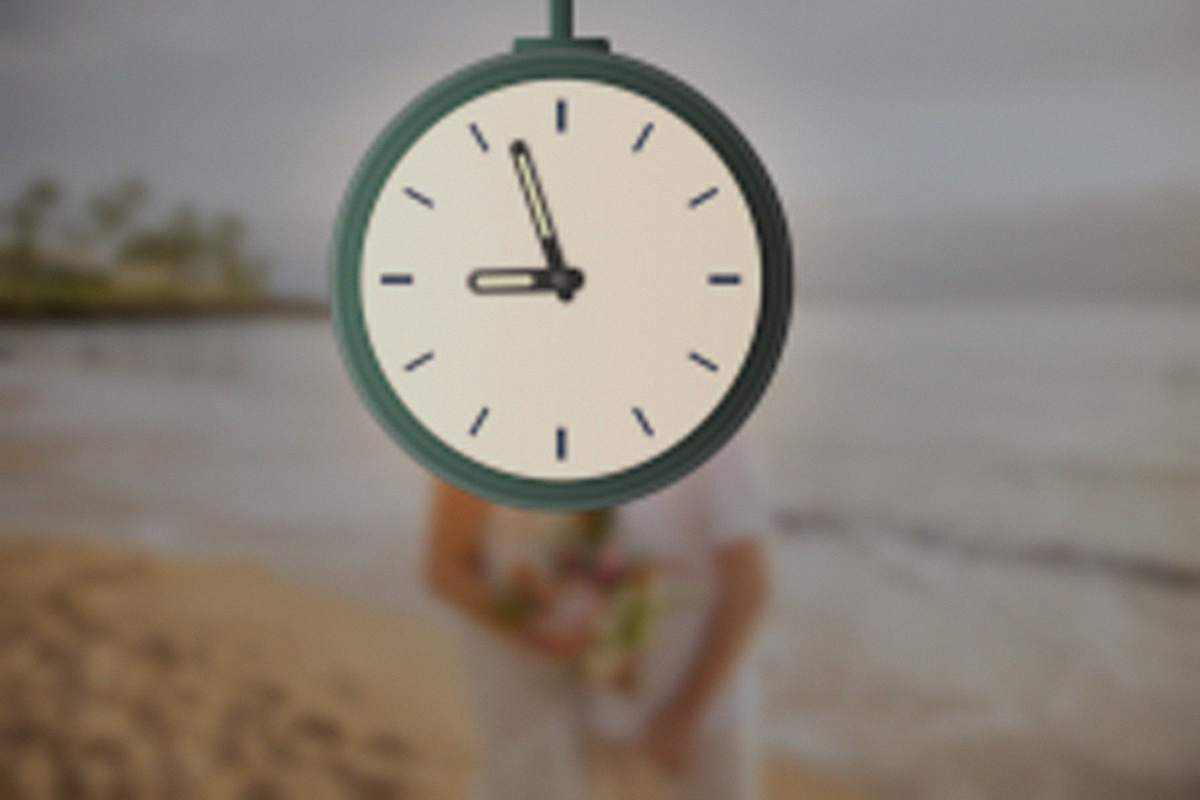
8:57
